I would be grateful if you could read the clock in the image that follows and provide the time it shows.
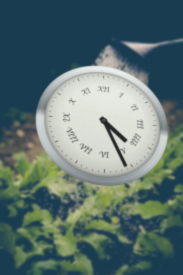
4:26
